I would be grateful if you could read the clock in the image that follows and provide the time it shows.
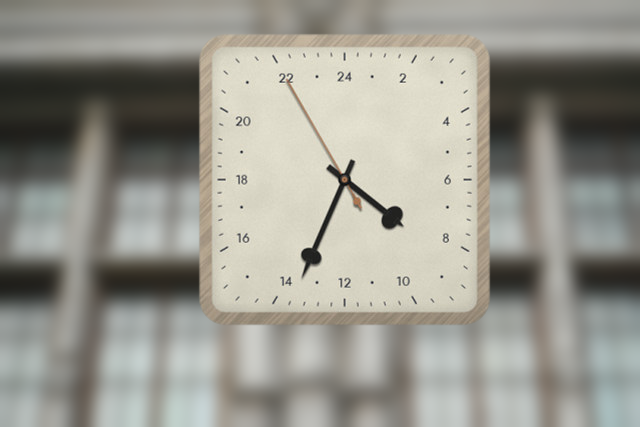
8:33:55
